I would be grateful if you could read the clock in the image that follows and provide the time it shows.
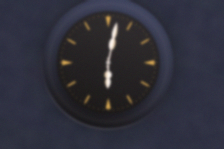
6:02
